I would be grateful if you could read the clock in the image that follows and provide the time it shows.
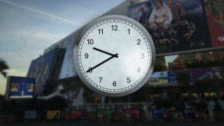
9:40
